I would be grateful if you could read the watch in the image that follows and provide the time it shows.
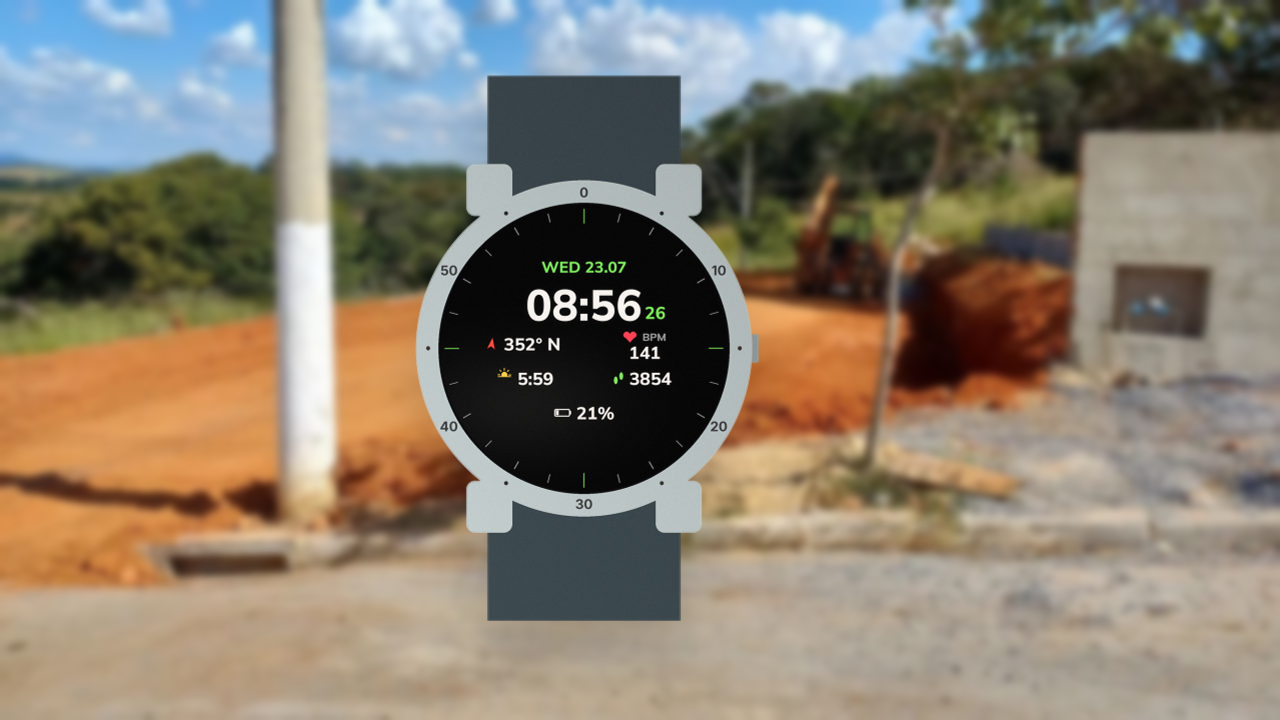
8:56:26
